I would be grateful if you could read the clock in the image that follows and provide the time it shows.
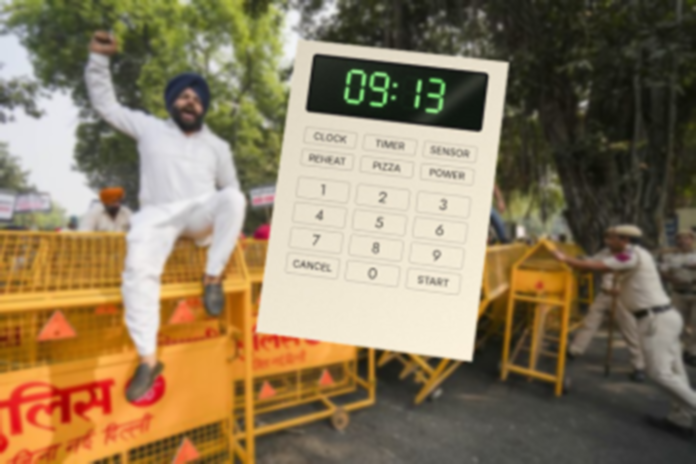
9:13
